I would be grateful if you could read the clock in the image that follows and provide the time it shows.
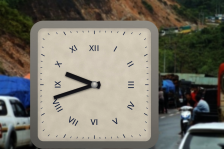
9:42
